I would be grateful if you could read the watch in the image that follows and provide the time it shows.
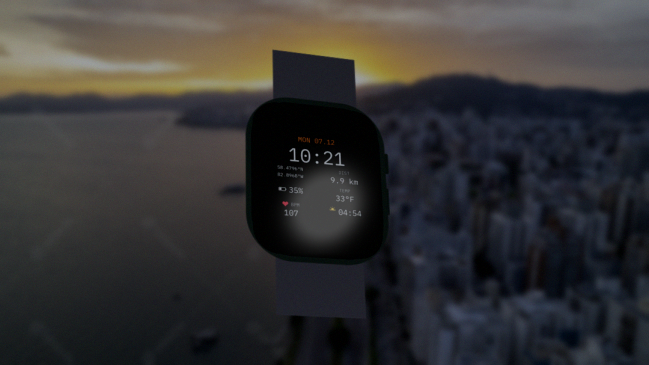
10:21
